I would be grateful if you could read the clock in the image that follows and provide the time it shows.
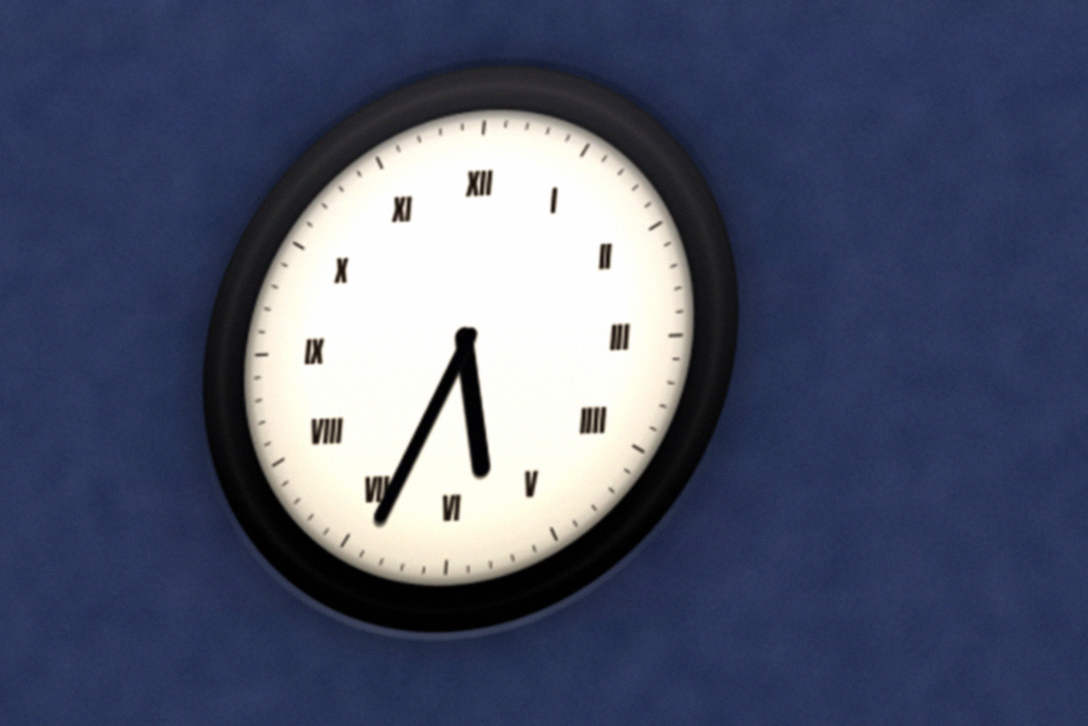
5:34
